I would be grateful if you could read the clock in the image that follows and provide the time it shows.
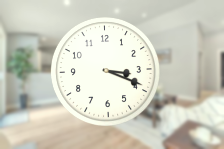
3:19
